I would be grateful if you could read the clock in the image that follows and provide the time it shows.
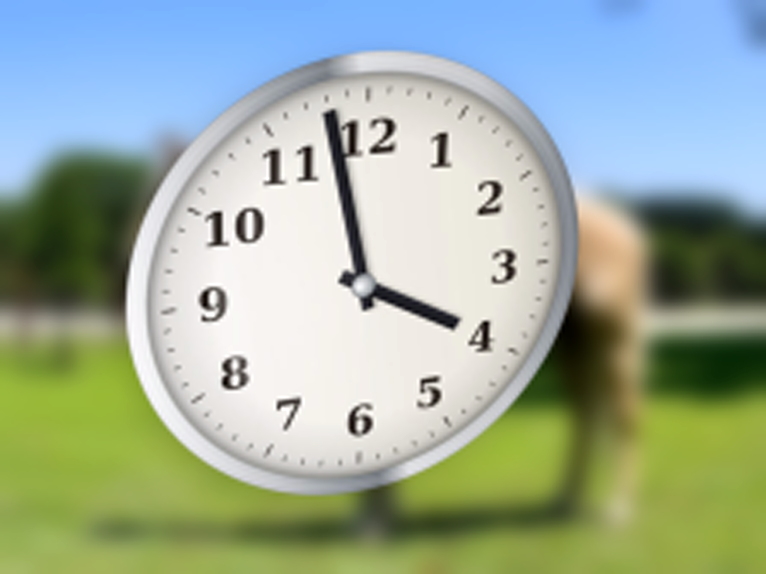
3:58
